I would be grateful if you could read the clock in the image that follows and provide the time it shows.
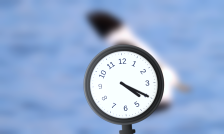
4:20
